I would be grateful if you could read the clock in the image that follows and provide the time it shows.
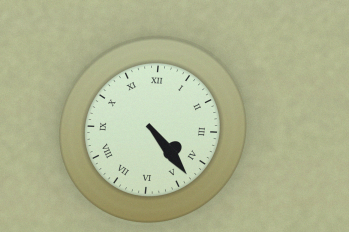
4:23
